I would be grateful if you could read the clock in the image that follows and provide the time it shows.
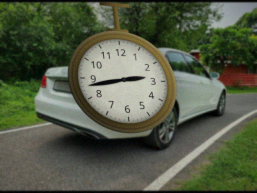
2:43
